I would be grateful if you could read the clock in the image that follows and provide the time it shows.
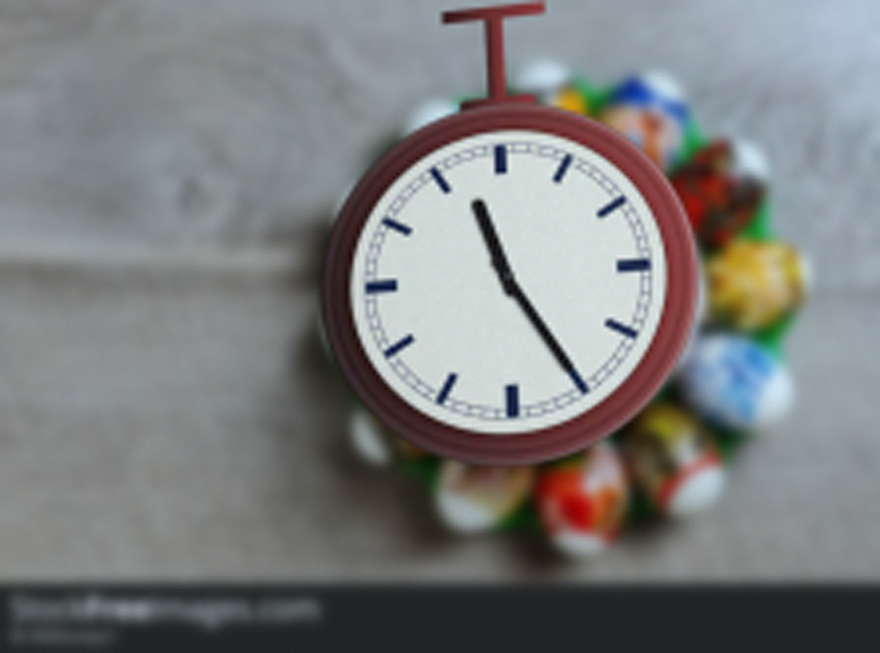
11:25
